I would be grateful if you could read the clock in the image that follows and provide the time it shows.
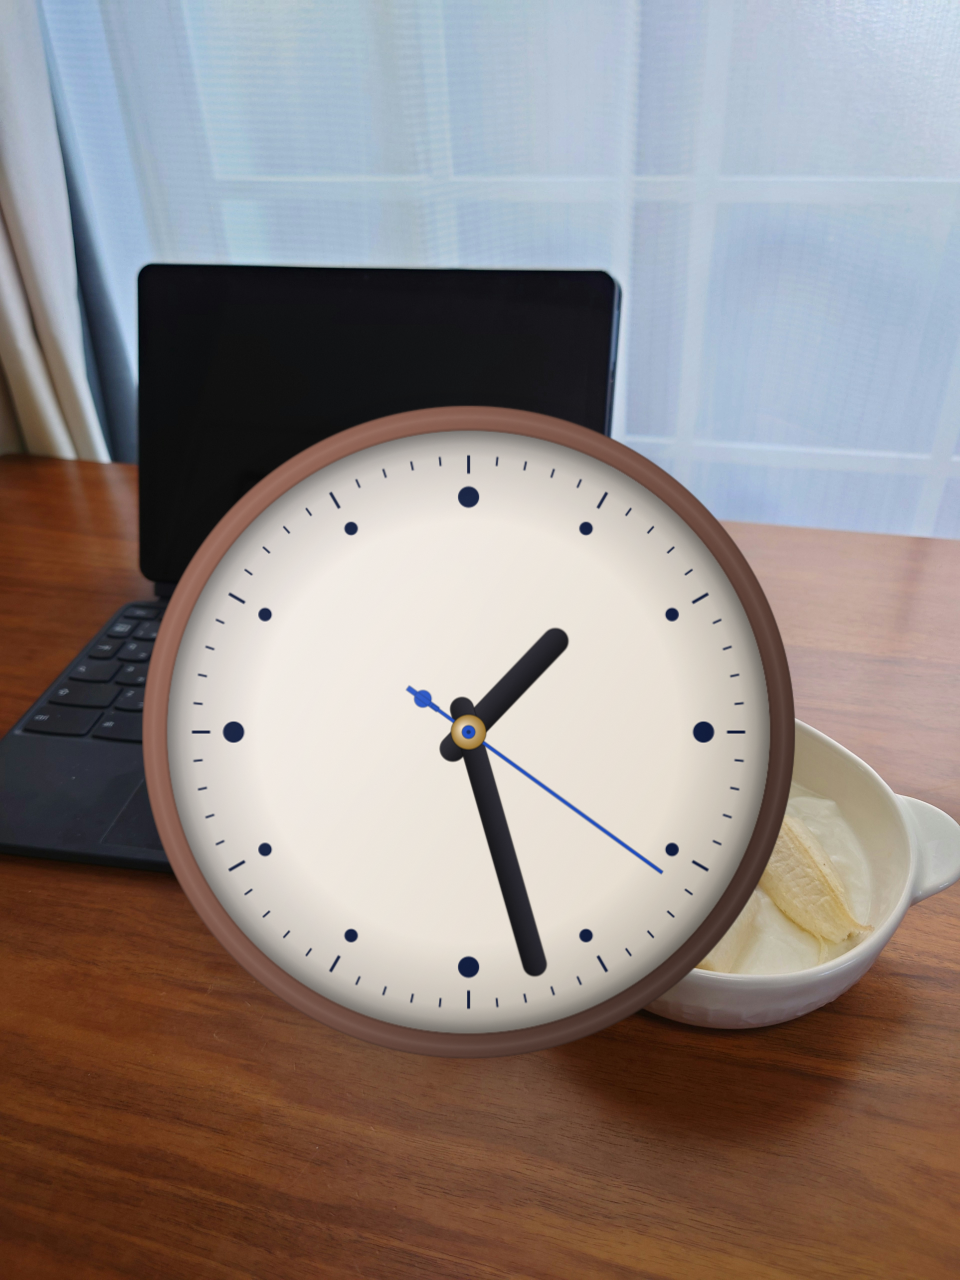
1:27:21
